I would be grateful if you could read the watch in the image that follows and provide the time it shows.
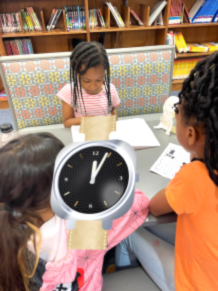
12:04
